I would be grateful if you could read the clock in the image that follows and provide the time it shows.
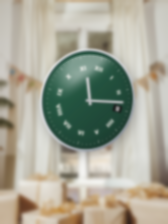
11:13
